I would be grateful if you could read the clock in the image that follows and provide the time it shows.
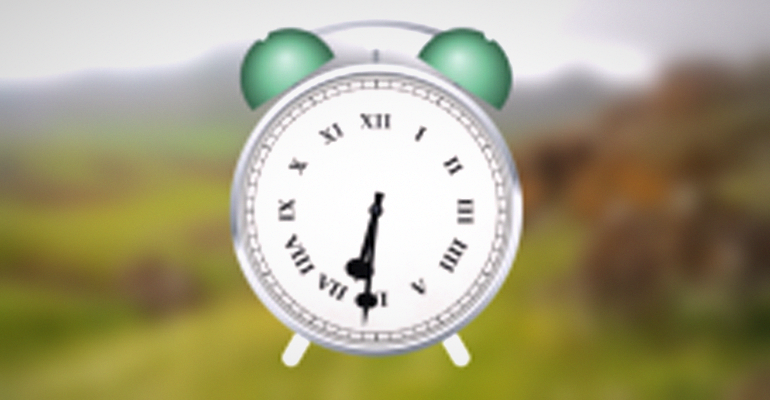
6:31
